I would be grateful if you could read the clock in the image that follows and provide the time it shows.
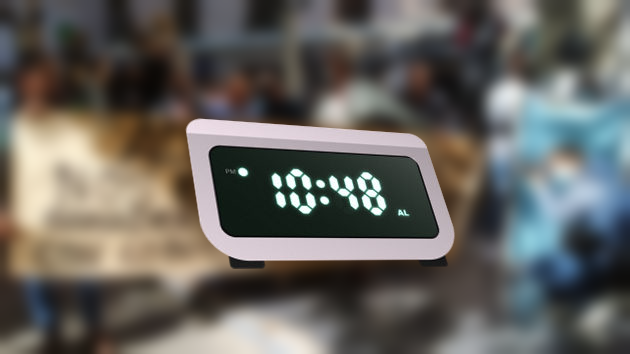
10:48
